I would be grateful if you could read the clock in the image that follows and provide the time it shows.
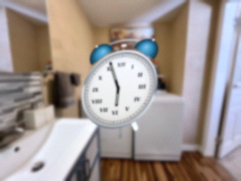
5:56
